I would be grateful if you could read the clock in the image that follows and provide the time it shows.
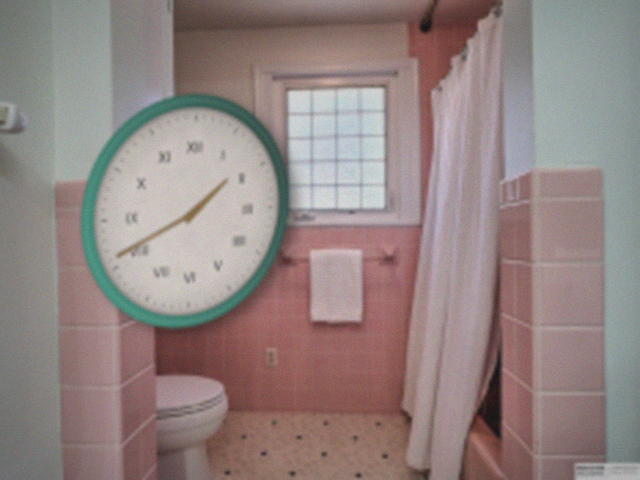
1:41
